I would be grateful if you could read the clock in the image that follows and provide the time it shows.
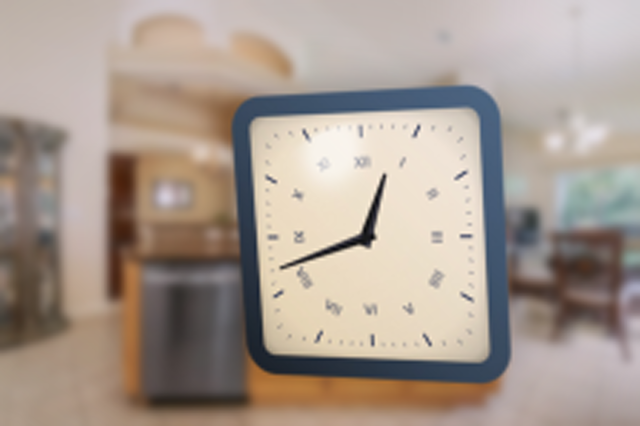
12:42
